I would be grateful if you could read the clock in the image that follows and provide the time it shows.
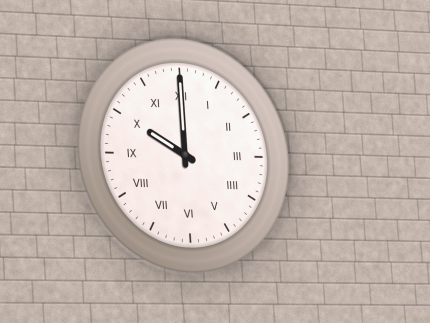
10:00
